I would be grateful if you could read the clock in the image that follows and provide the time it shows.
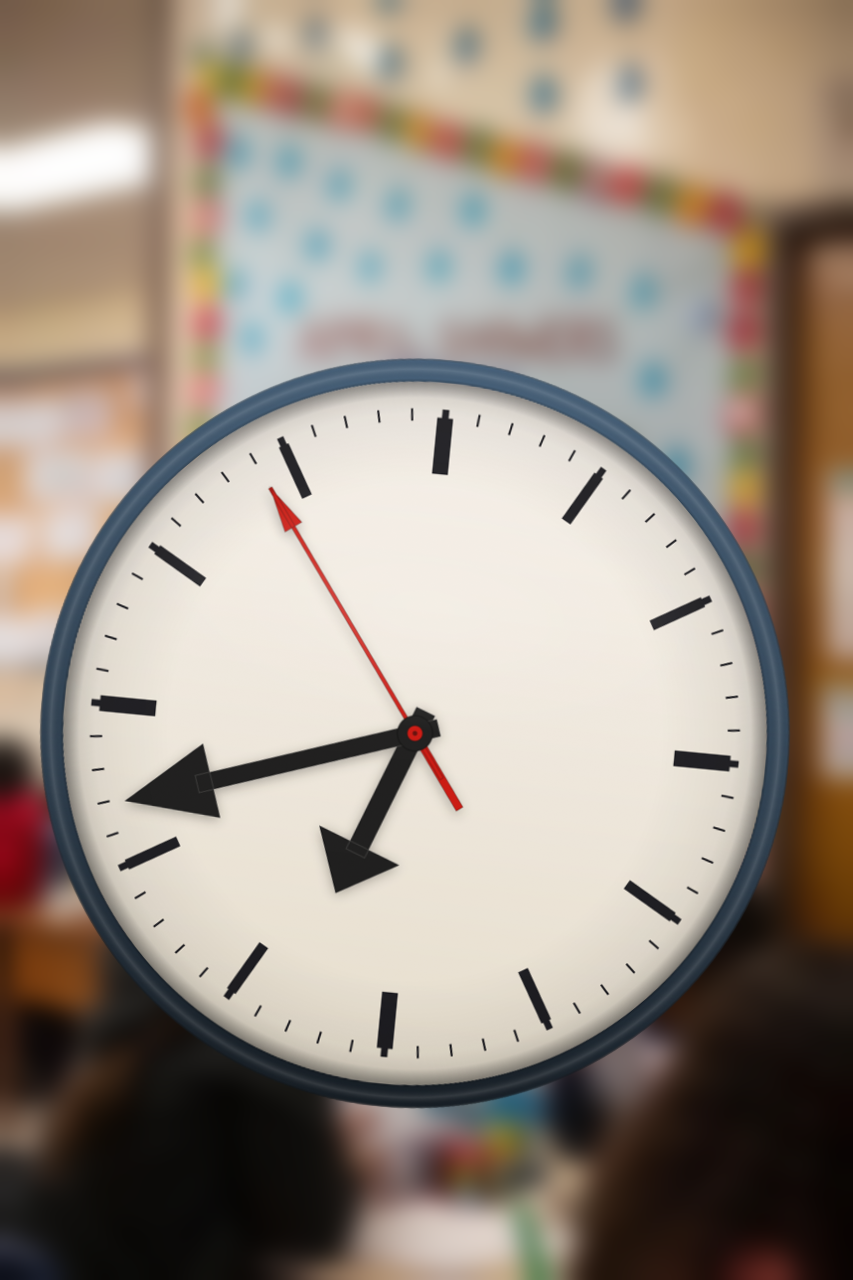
6:41:54
